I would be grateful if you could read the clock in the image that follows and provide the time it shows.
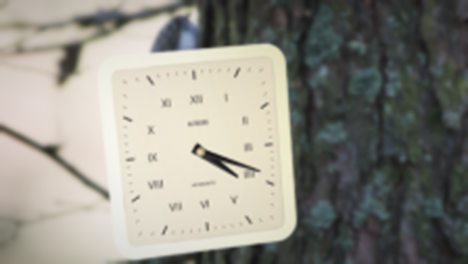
4:19
